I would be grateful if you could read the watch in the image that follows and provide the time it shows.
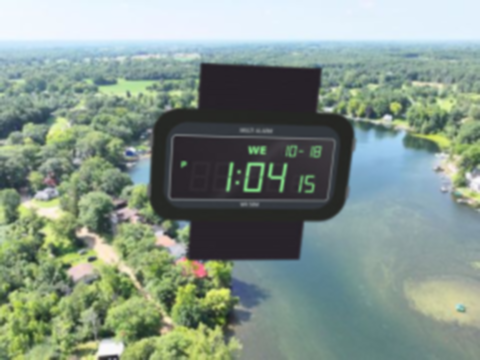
1:04:15
